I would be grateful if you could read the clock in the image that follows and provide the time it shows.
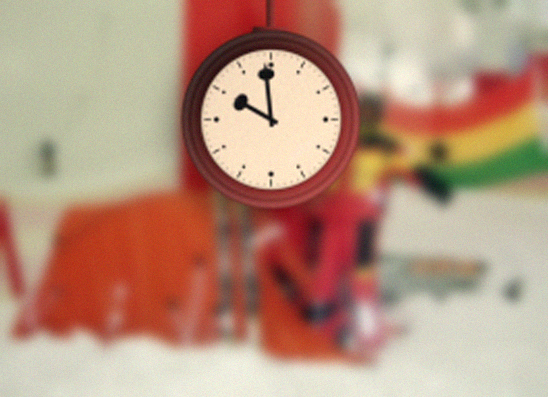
9:59
